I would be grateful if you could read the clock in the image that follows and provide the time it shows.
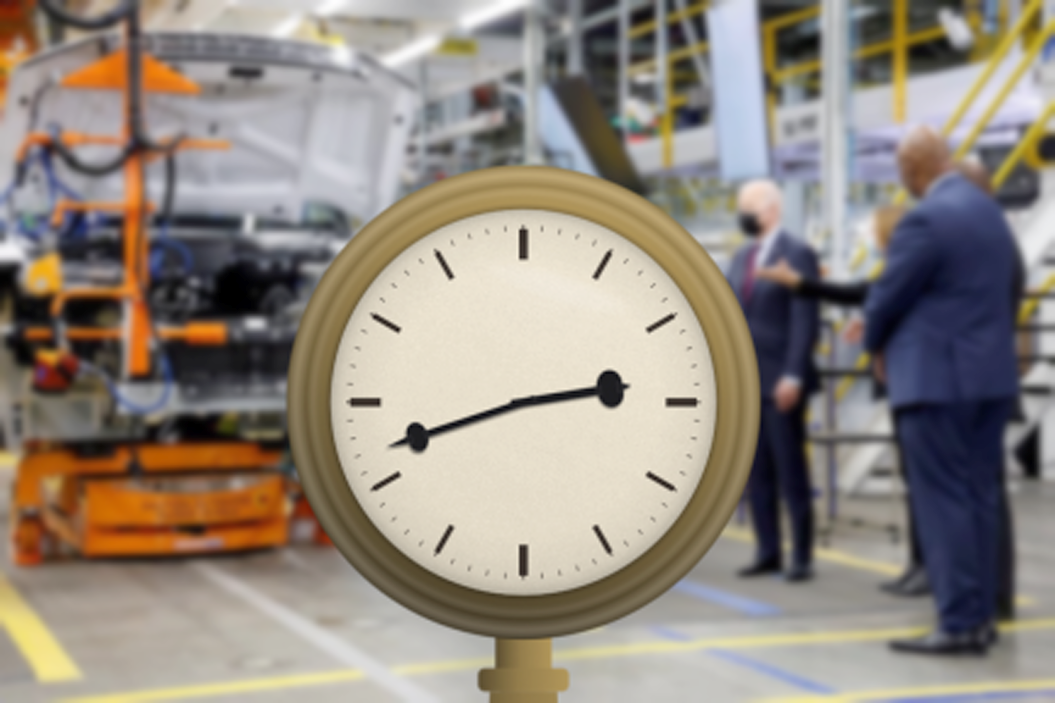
2:42
